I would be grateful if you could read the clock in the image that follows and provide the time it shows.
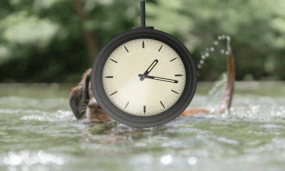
1:17
